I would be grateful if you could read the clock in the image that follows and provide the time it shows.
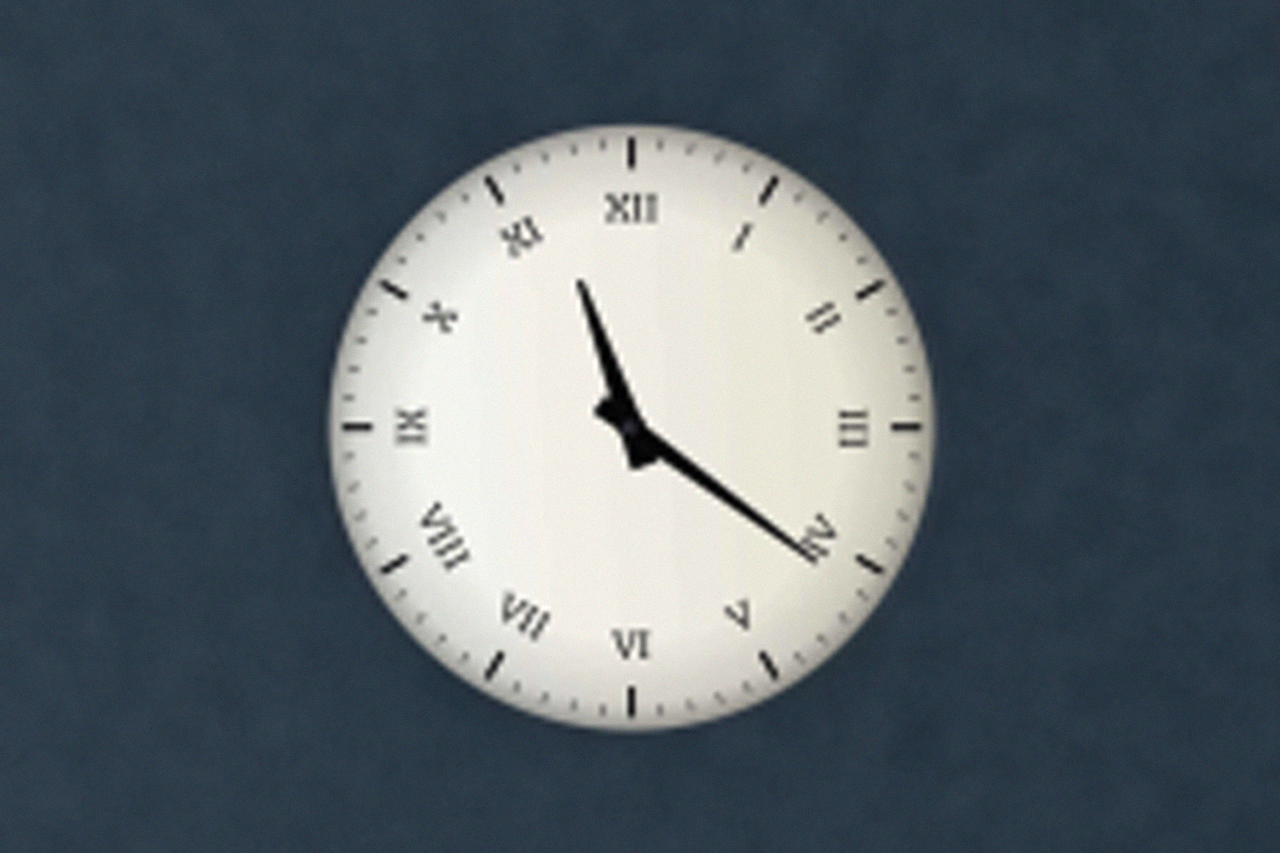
11:21
